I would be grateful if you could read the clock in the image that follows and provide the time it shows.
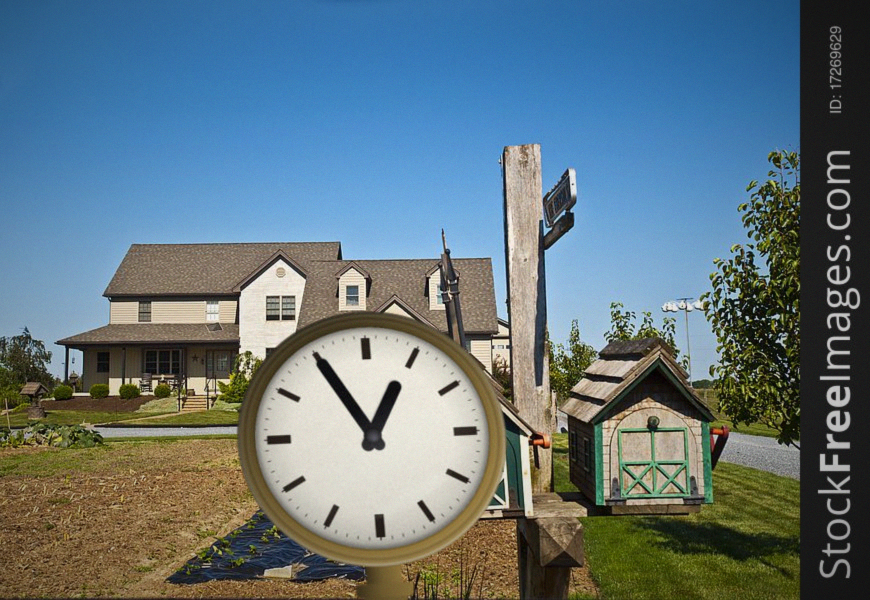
12:55
